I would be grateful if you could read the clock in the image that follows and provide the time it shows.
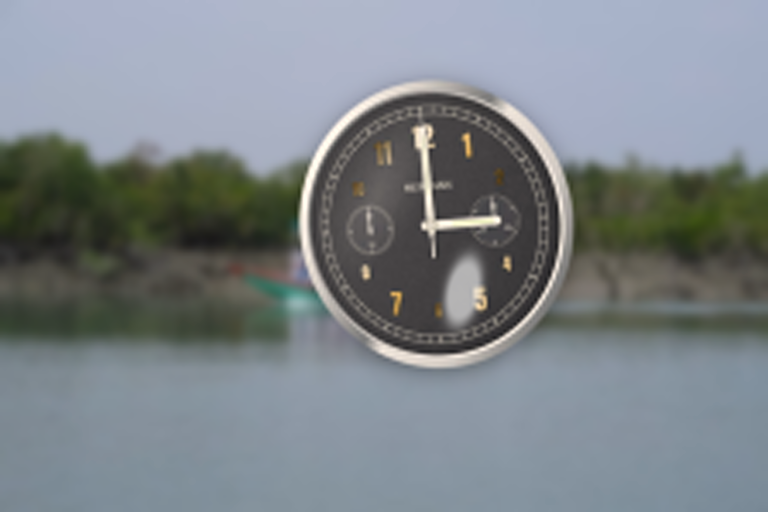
3:00
